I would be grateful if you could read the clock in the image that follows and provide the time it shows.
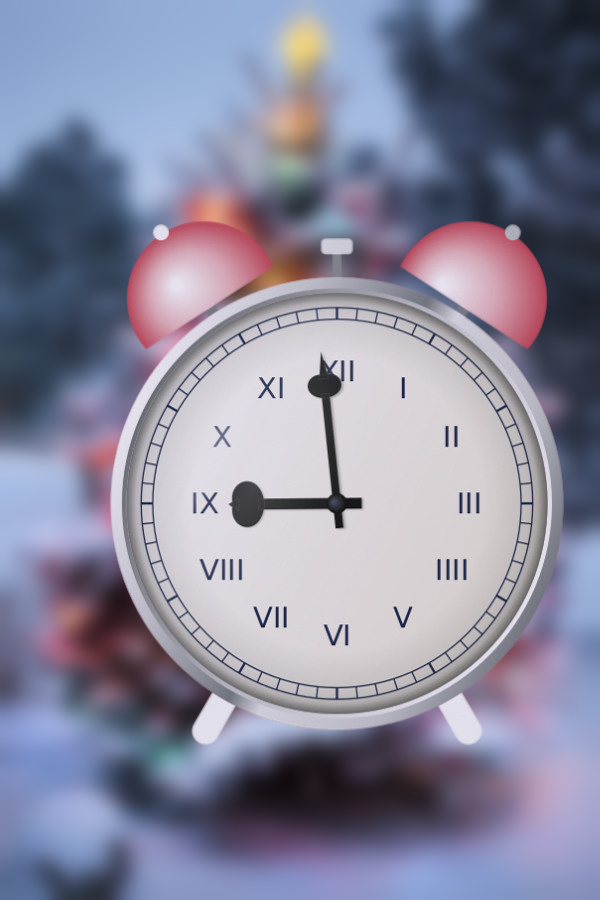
8:59
